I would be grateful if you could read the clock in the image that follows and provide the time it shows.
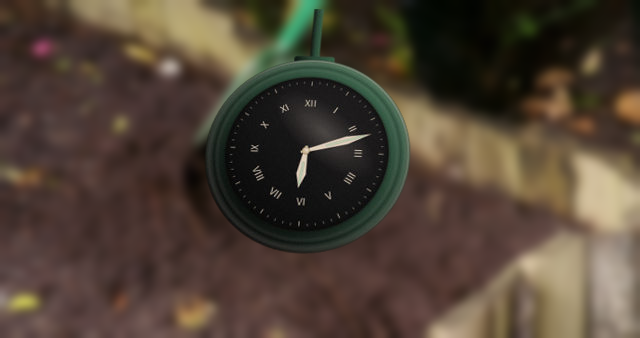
6:12
